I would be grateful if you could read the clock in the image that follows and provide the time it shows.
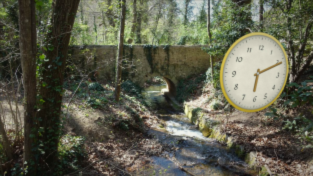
6:11
